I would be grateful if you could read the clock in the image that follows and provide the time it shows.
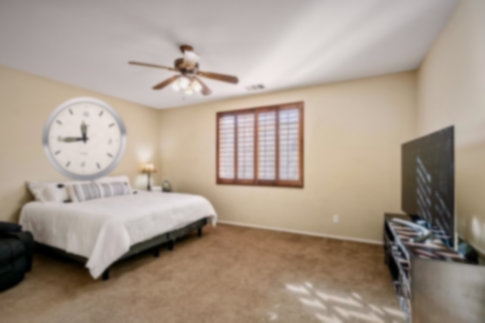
11:44
